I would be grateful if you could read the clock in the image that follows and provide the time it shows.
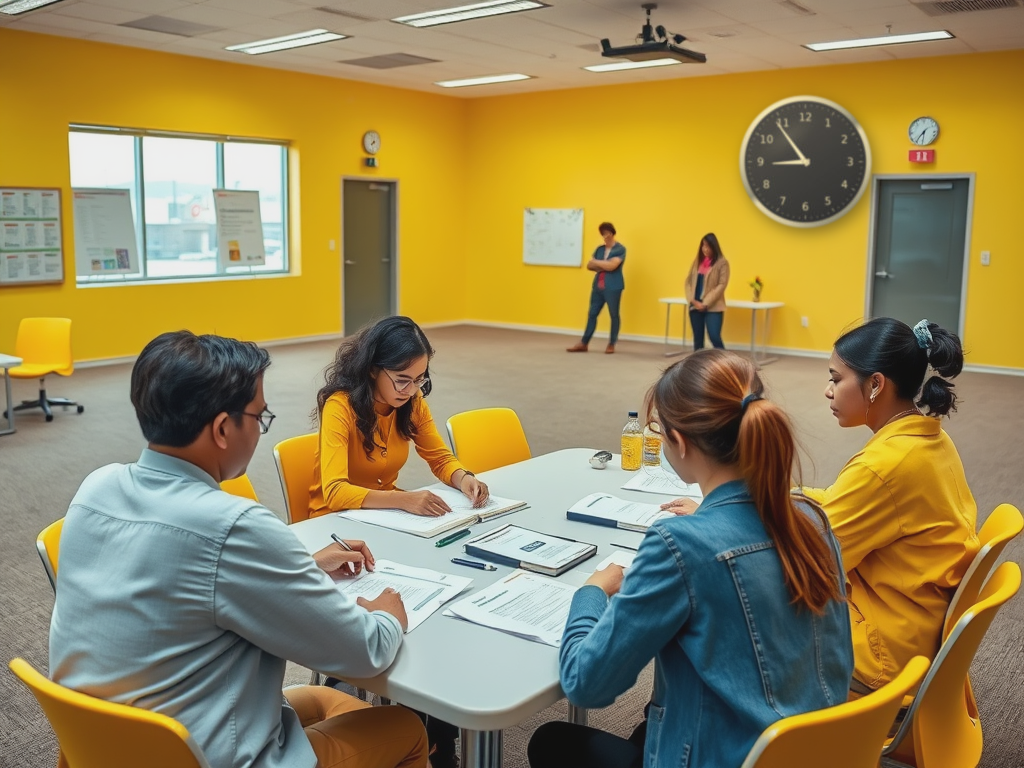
8:54
